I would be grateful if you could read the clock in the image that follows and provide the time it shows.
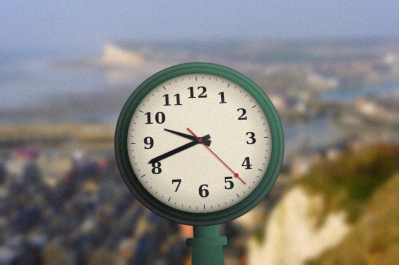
9:41:23
